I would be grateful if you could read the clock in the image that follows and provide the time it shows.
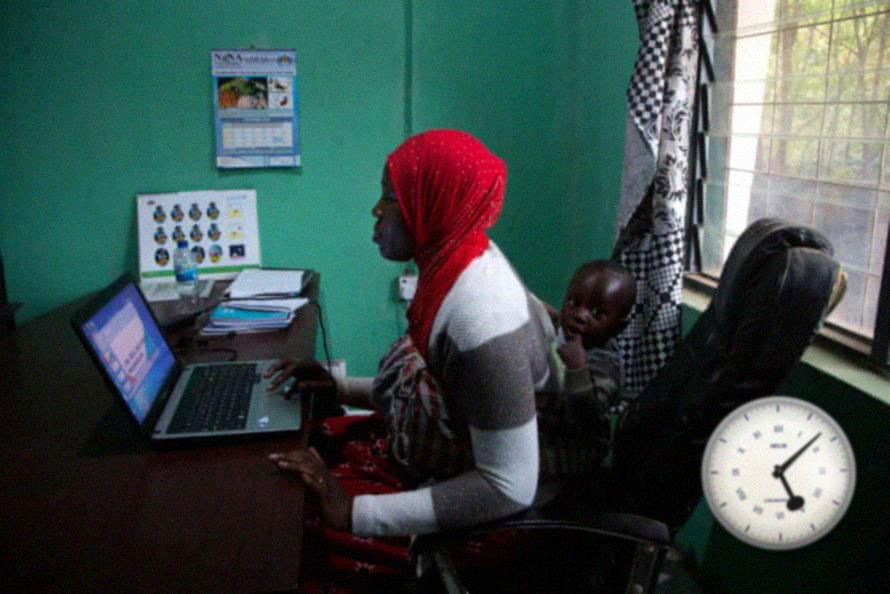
5:08
